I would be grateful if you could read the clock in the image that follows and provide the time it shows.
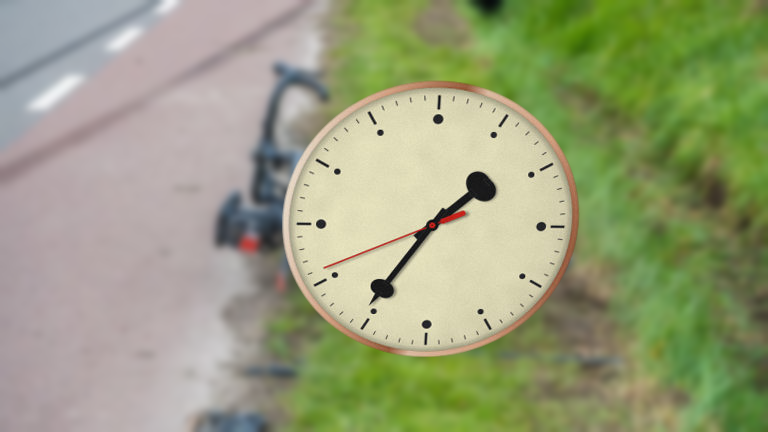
1:35:41
